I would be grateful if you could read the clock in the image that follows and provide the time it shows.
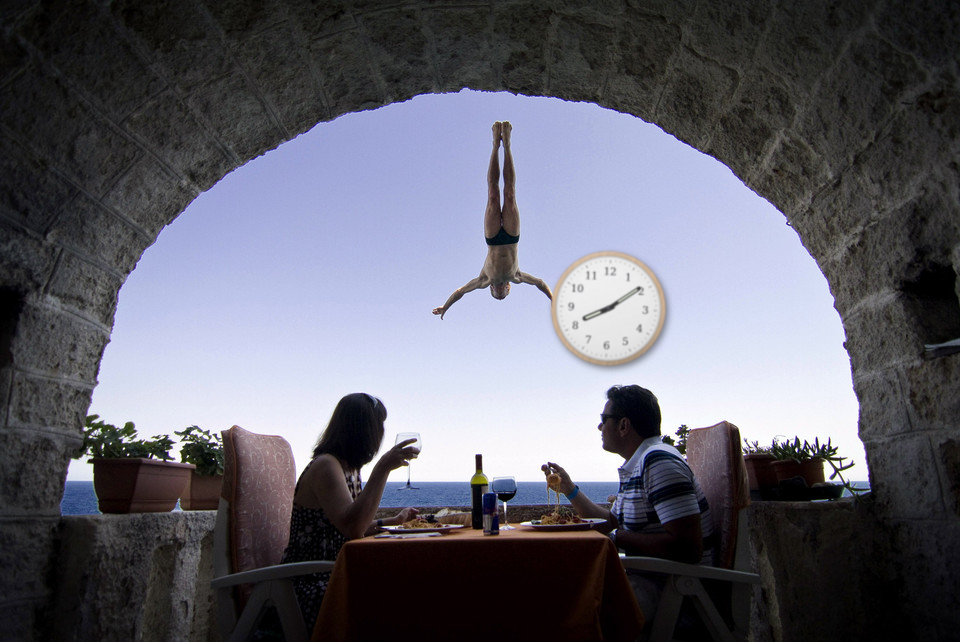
8:09
